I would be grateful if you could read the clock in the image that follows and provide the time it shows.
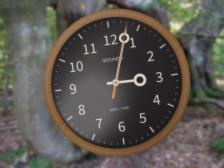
3:03:03
